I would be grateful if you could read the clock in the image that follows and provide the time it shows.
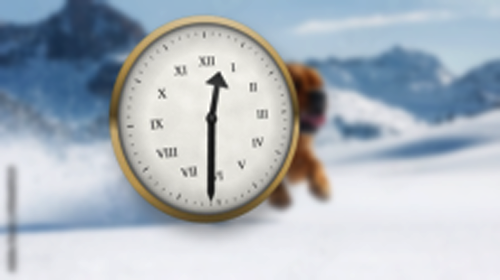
12:31
